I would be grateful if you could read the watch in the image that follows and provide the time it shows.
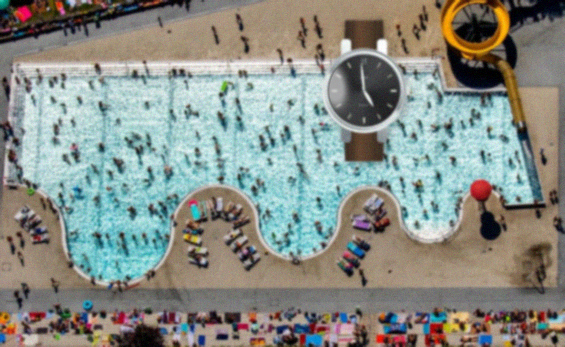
4:59
